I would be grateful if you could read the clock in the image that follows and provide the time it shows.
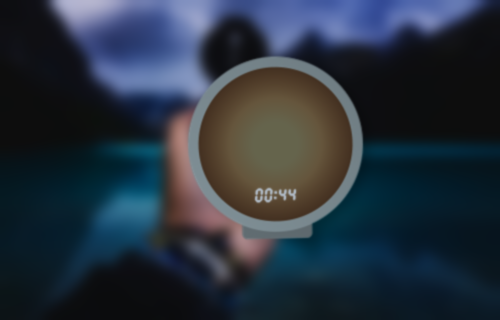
0:44
